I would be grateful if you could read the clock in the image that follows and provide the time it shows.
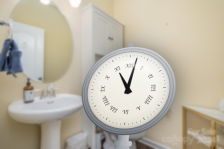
11:02
